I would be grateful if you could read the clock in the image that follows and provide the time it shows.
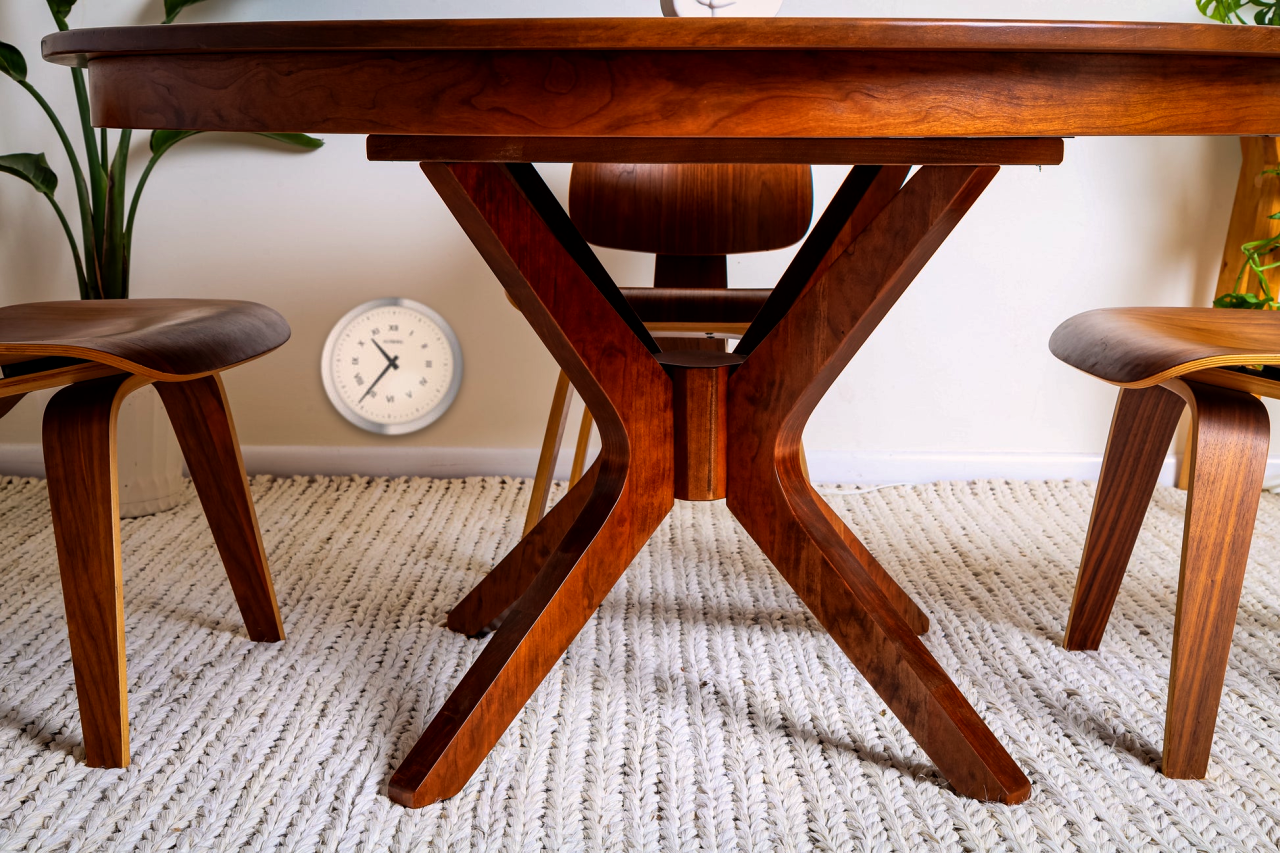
10:36
